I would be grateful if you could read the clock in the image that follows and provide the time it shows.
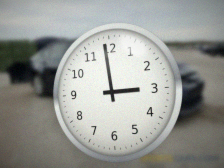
2:59
